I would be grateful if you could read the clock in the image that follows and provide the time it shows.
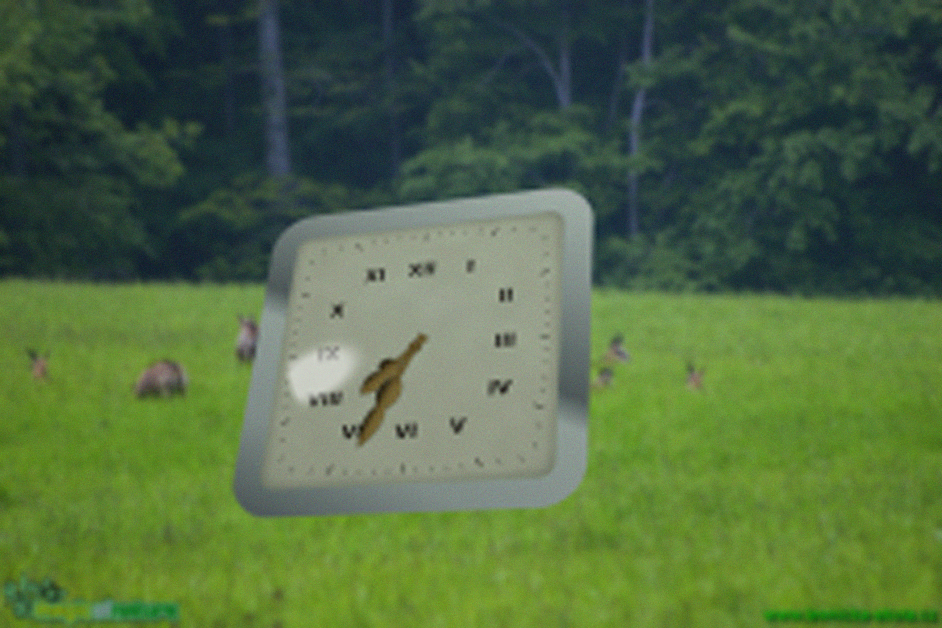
7:34
